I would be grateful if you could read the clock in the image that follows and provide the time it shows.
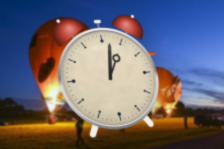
1:02
